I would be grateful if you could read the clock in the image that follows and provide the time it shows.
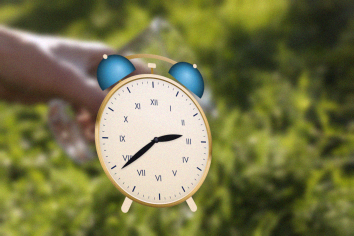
2:39
